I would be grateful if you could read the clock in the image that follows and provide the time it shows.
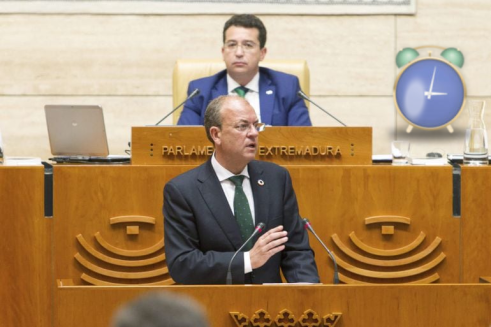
3:02
